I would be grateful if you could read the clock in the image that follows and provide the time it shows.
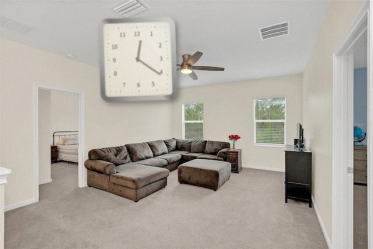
12:21
